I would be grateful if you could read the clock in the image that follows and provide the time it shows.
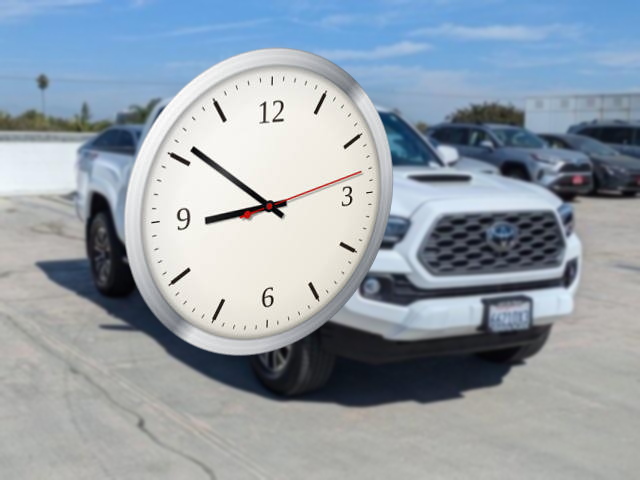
8:51:13
